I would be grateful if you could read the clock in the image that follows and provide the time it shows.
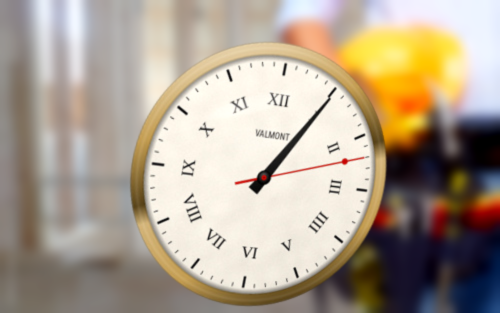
1:05:12
